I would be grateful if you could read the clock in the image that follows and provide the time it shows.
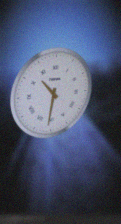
10:31
